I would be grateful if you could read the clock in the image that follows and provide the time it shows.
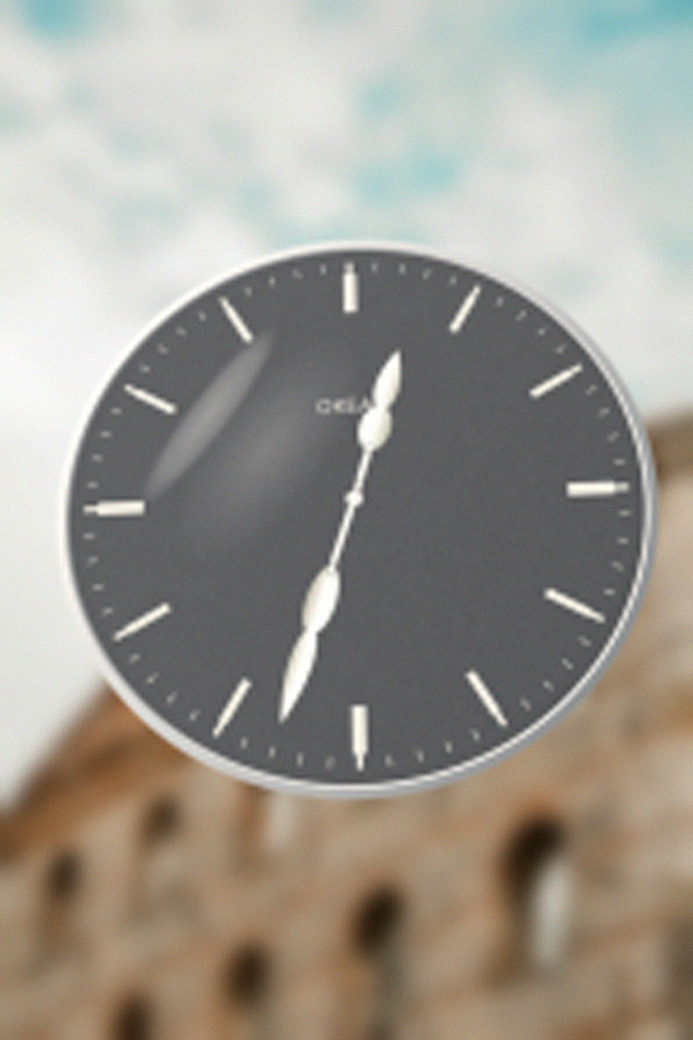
12:33
